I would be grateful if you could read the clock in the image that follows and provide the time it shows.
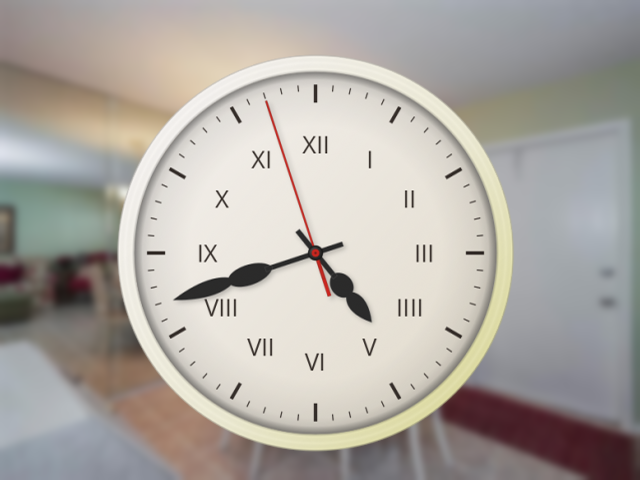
4:41:57
